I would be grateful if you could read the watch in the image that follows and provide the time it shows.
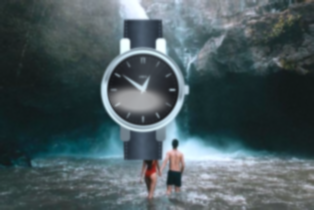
12:51
